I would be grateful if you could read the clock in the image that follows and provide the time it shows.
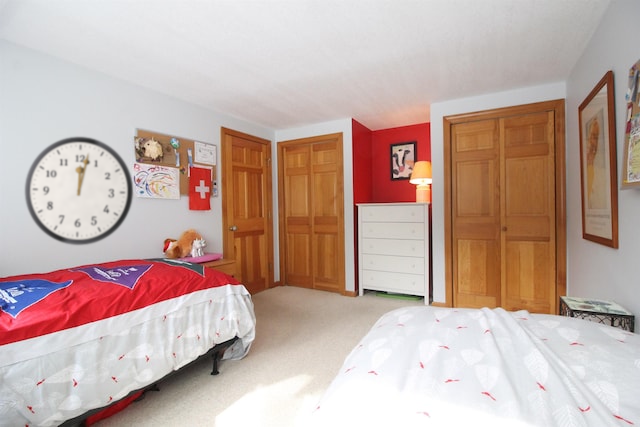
12:02
